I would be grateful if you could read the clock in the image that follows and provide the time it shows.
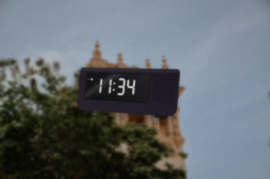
11:34
